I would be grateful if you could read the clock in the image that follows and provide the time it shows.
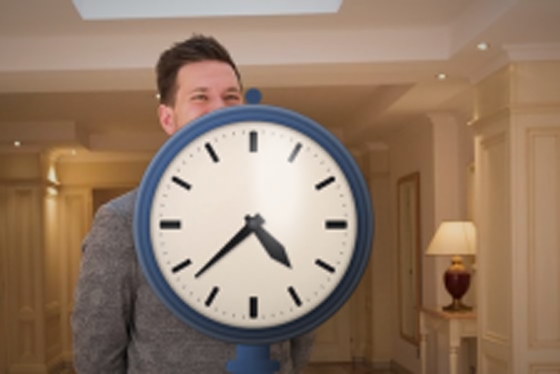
4:38
